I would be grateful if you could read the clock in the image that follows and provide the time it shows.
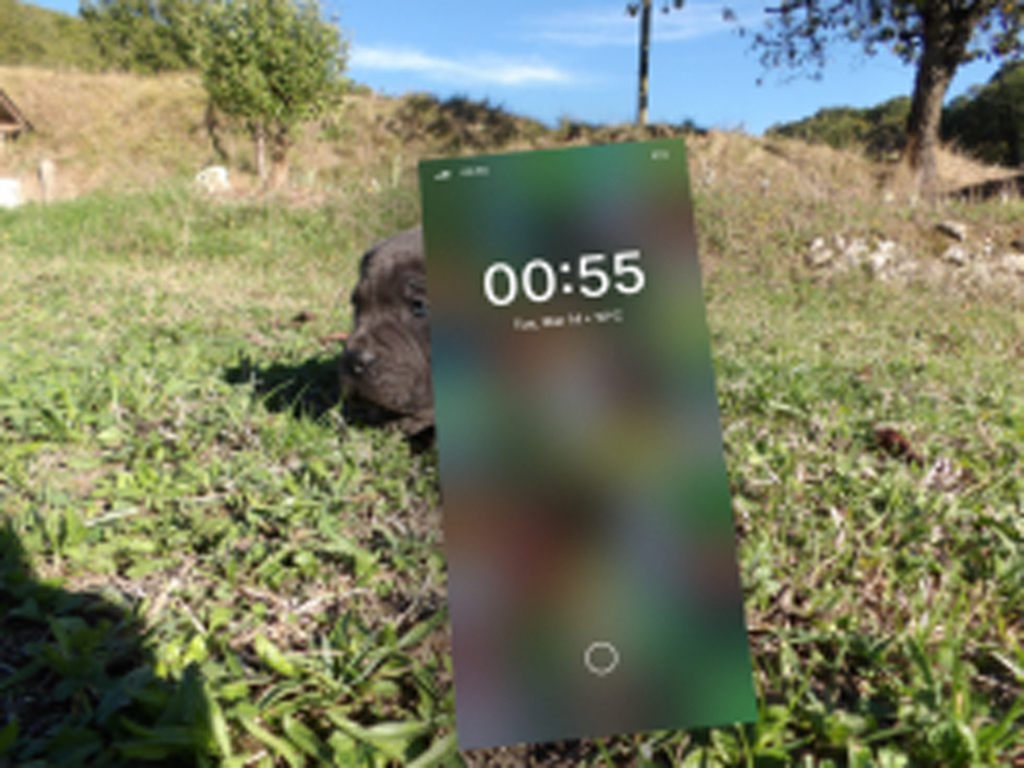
0:55
